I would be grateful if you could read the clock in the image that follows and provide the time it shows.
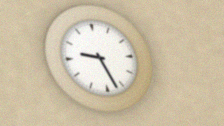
9:27
